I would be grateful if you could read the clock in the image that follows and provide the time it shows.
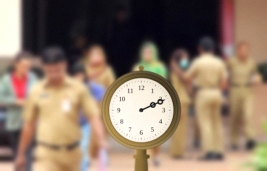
2:11
